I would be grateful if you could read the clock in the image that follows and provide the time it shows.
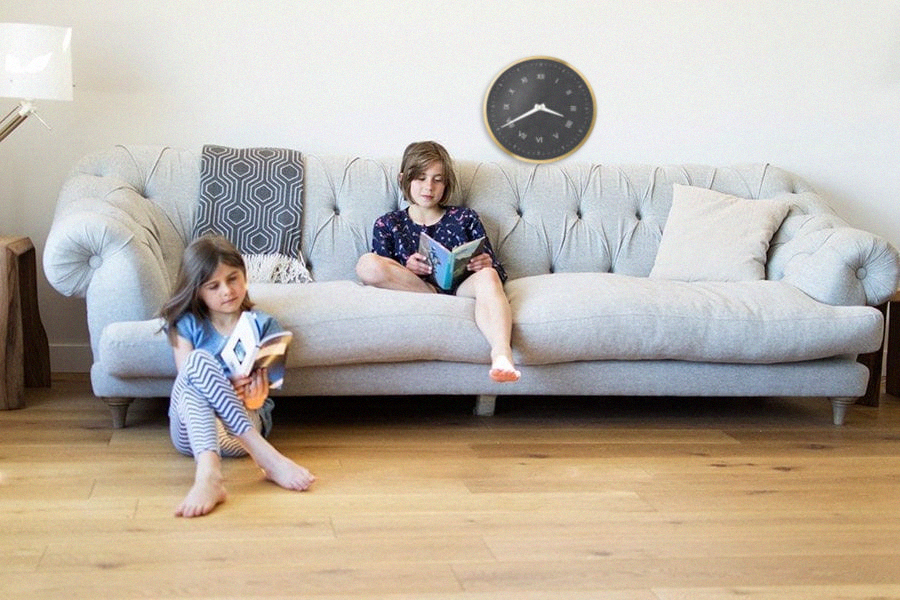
3:40
